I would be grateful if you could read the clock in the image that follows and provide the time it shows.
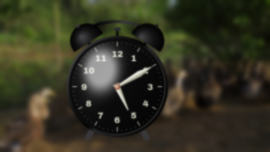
5:10
